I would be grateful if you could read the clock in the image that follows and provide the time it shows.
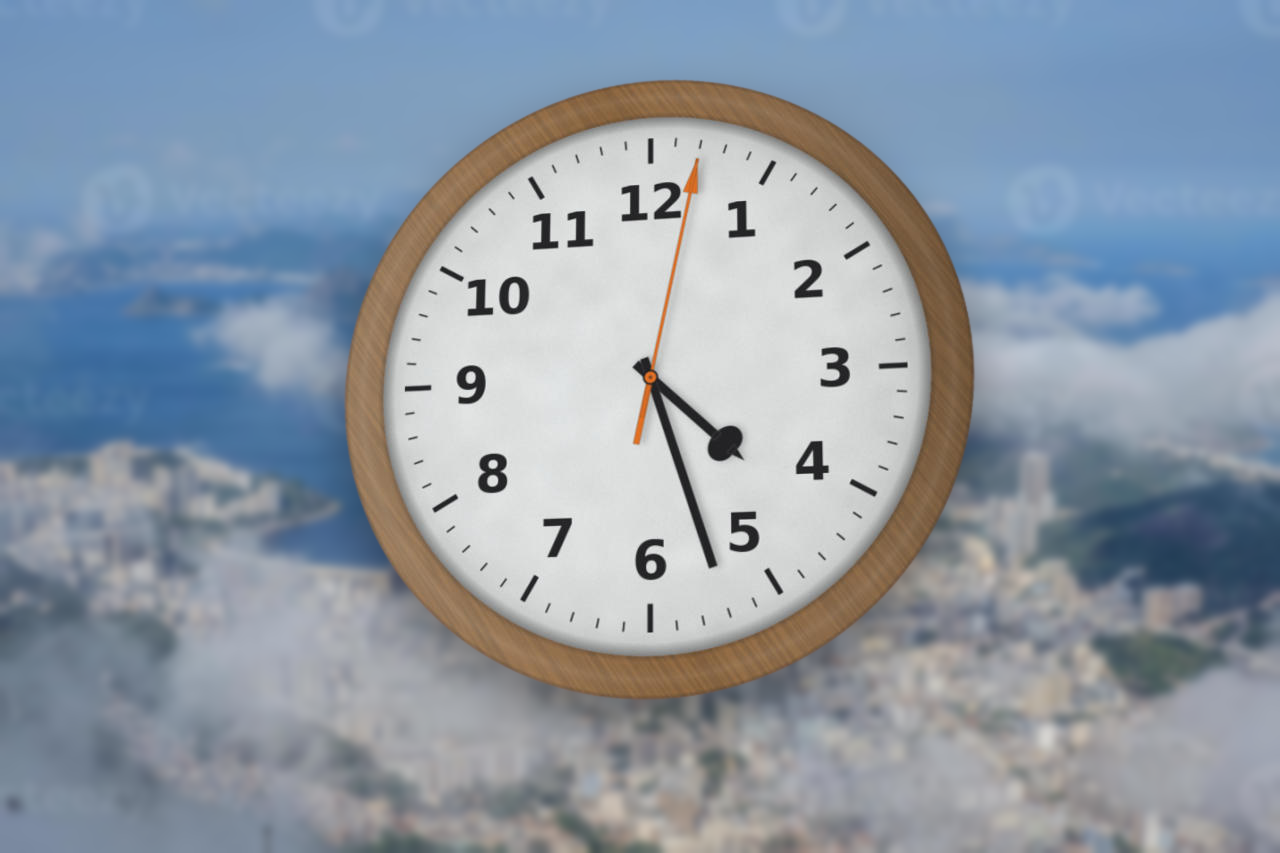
4:27:02
